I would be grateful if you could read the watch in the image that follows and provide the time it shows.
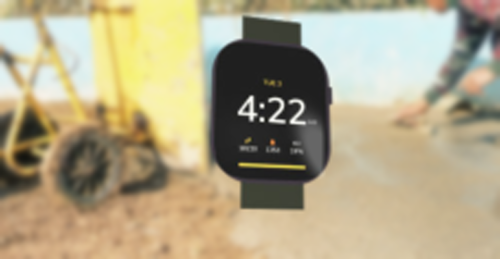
4:22
